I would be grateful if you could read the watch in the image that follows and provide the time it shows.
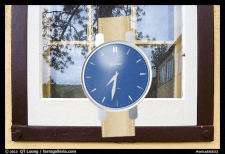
7:32
